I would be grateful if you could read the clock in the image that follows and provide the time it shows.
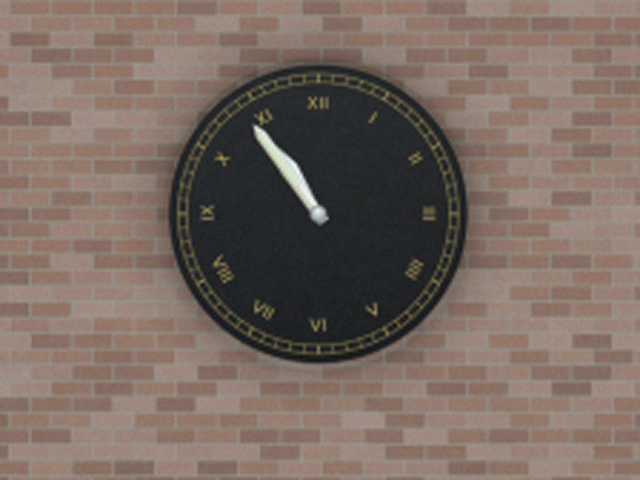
10:54
